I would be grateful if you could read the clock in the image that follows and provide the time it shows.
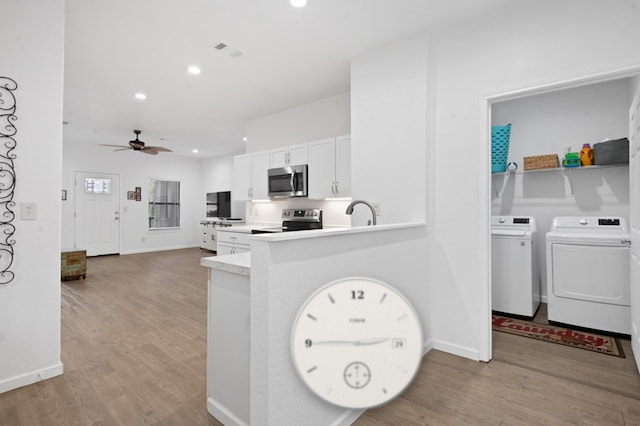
2:45
